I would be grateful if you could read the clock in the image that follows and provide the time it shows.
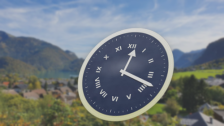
12:18
